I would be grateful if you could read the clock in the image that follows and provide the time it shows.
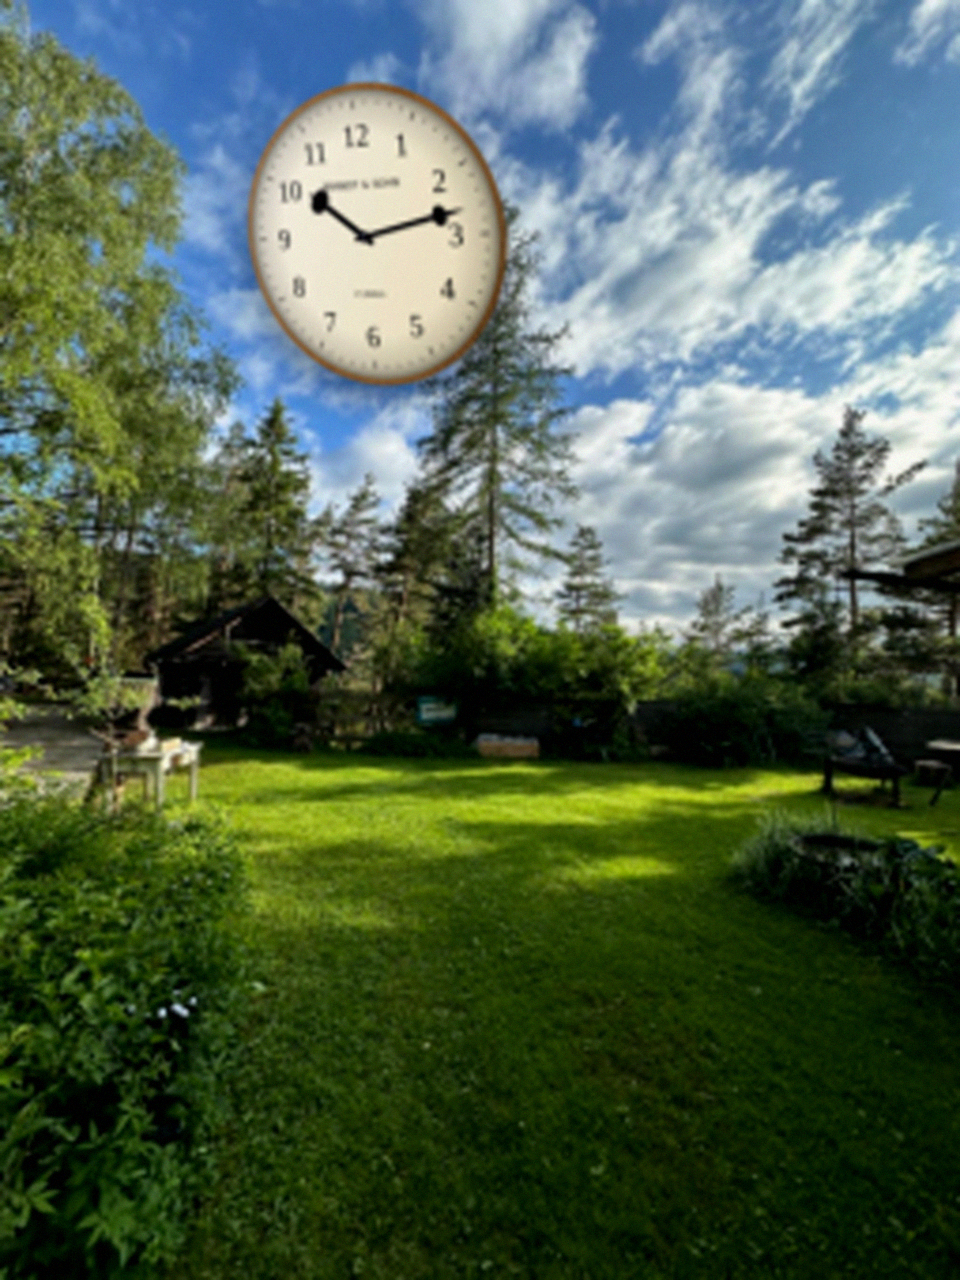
10:13
